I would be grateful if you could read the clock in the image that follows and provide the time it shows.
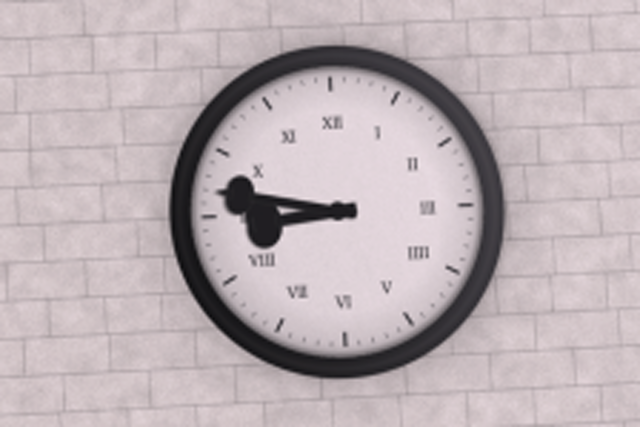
8:47
